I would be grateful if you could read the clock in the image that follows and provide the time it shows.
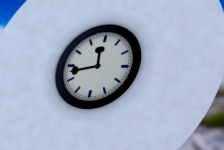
11:43
